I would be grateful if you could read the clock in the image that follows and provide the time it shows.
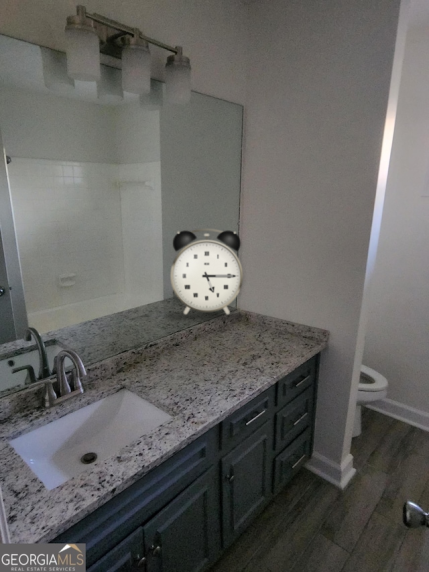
5:15
